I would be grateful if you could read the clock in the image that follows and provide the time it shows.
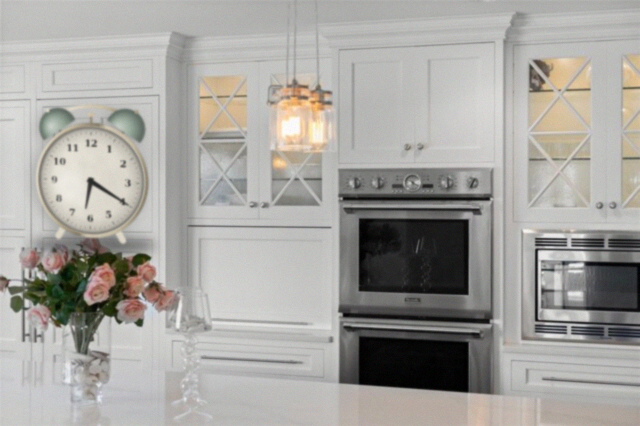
6:20
